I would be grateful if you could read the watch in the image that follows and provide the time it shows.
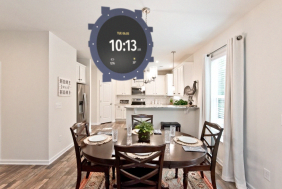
10:13
